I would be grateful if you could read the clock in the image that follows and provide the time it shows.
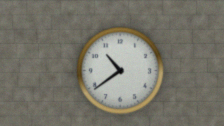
10:39
